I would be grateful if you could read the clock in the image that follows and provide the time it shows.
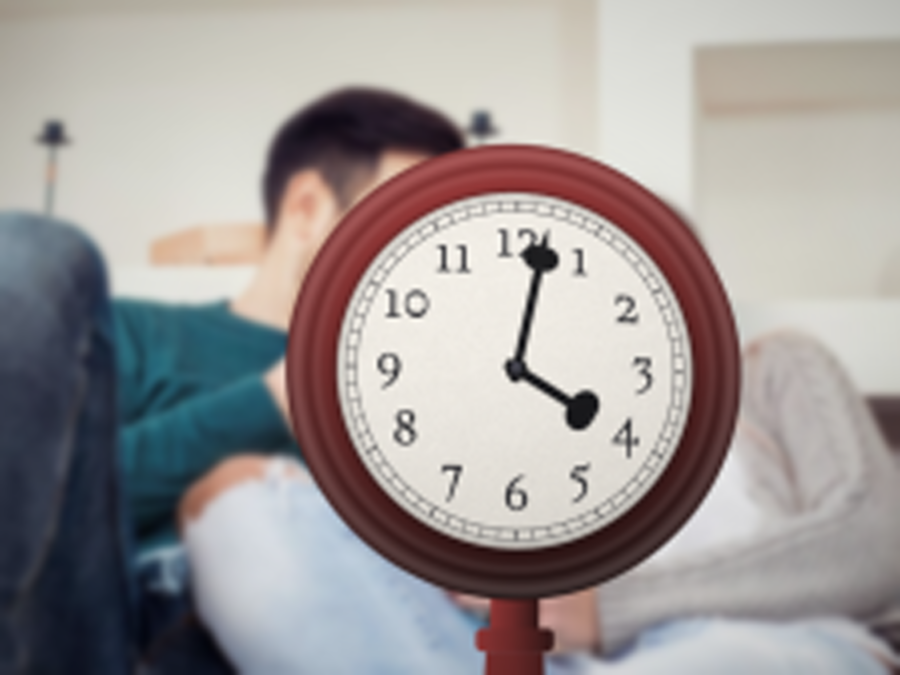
4:02
